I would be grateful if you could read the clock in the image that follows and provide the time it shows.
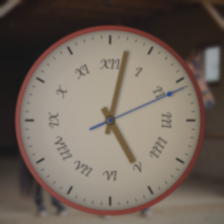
5:02:11
